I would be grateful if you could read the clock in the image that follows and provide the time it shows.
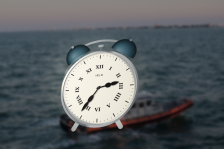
2:36
